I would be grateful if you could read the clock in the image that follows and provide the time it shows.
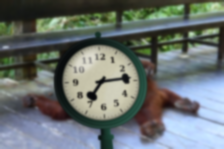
7:14
